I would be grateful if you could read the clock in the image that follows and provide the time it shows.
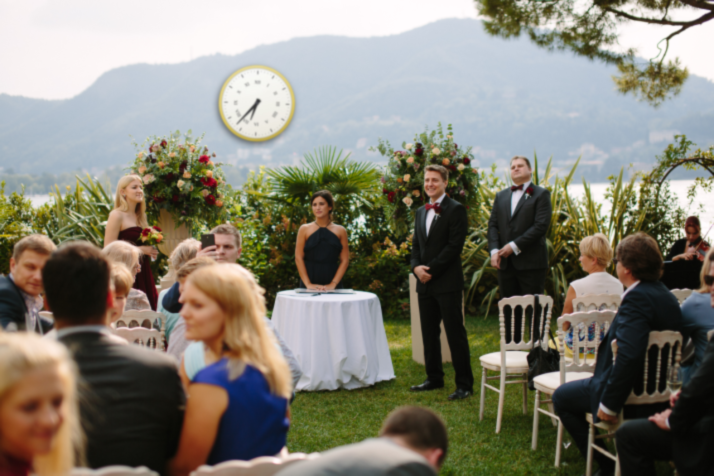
6:37
